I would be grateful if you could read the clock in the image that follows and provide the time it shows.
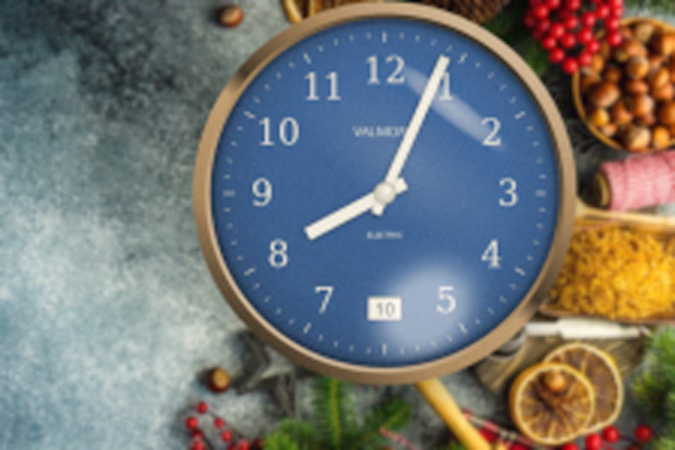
8:04
